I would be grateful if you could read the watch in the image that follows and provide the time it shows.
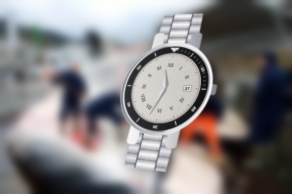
11:33
